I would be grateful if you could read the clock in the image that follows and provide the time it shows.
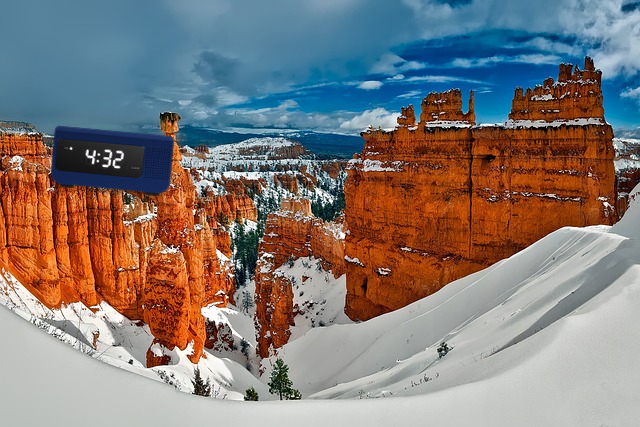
4:32
